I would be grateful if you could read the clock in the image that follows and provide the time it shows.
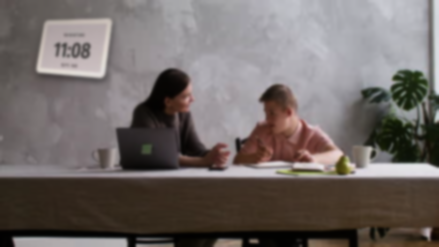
11:08
